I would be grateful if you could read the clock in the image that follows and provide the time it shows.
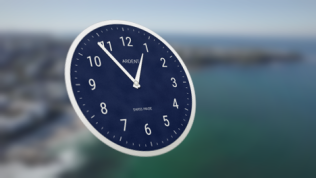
12:54
